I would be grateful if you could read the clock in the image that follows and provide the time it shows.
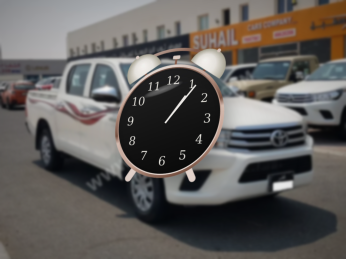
1:06
